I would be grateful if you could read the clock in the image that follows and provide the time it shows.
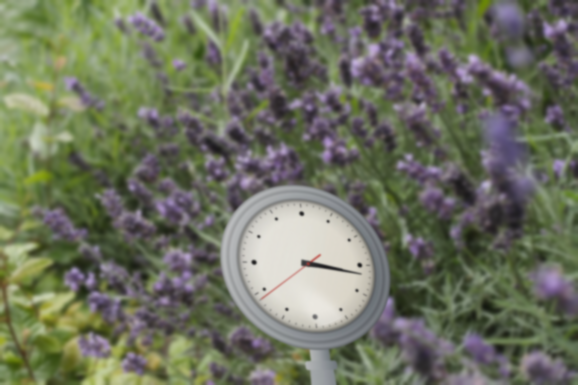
3:16:39
